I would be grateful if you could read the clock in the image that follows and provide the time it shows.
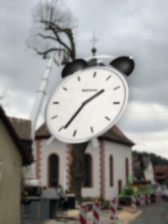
1:34
